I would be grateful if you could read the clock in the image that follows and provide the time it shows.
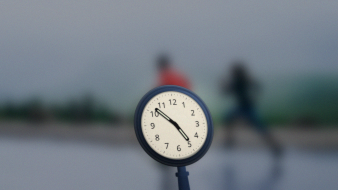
4:52
